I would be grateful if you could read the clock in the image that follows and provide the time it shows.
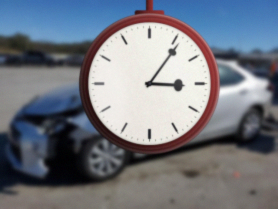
3:06
